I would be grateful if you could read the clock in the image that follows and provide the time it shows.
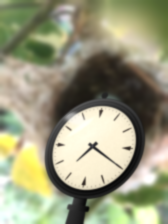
7:20
